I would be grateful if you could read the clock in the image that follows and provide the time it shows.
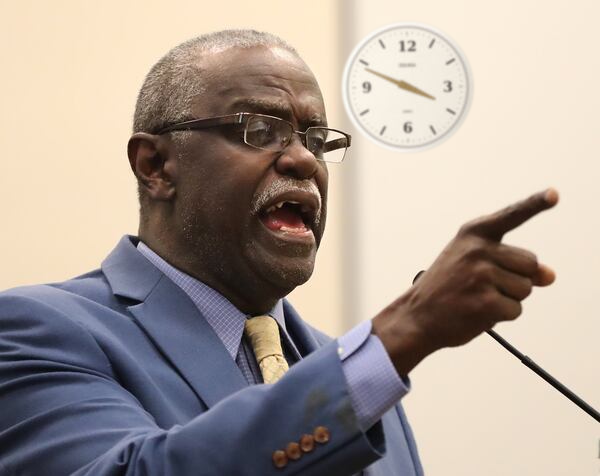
3:49
